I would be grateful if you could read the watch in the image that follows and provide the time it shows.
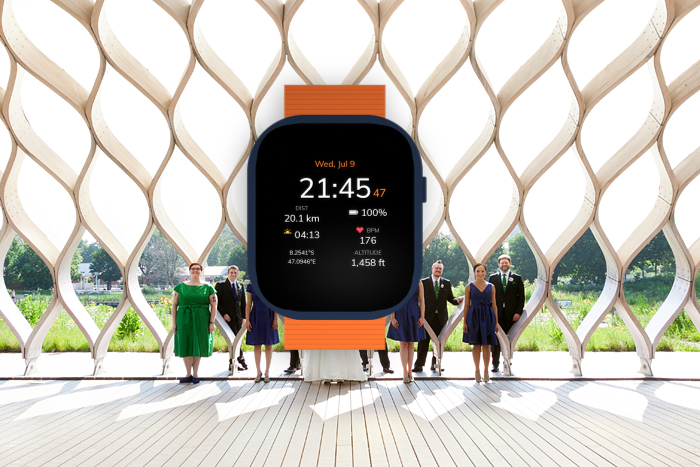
21:45:47
